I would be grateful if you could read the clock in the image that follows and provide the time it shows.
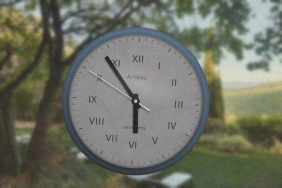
5:53:50
